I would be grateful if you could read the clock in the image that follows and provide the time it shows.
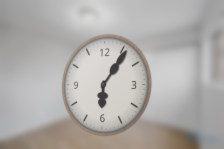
6:06
